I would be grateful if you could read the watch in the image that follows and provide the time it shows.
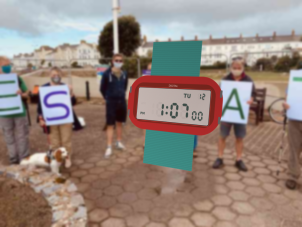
1:07:00
